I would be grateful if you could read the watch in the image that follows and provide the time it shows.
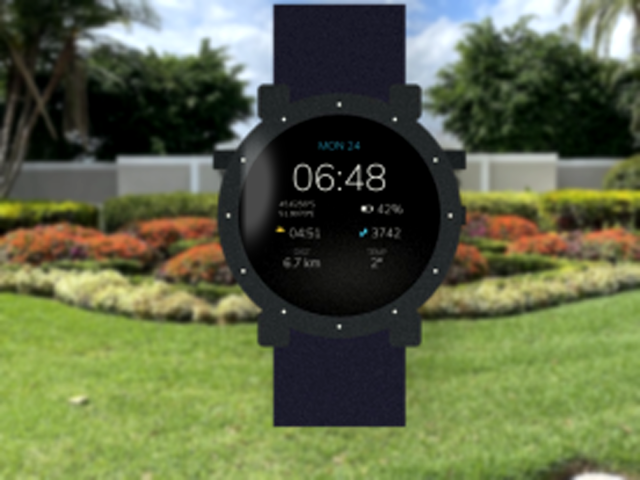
6:48
